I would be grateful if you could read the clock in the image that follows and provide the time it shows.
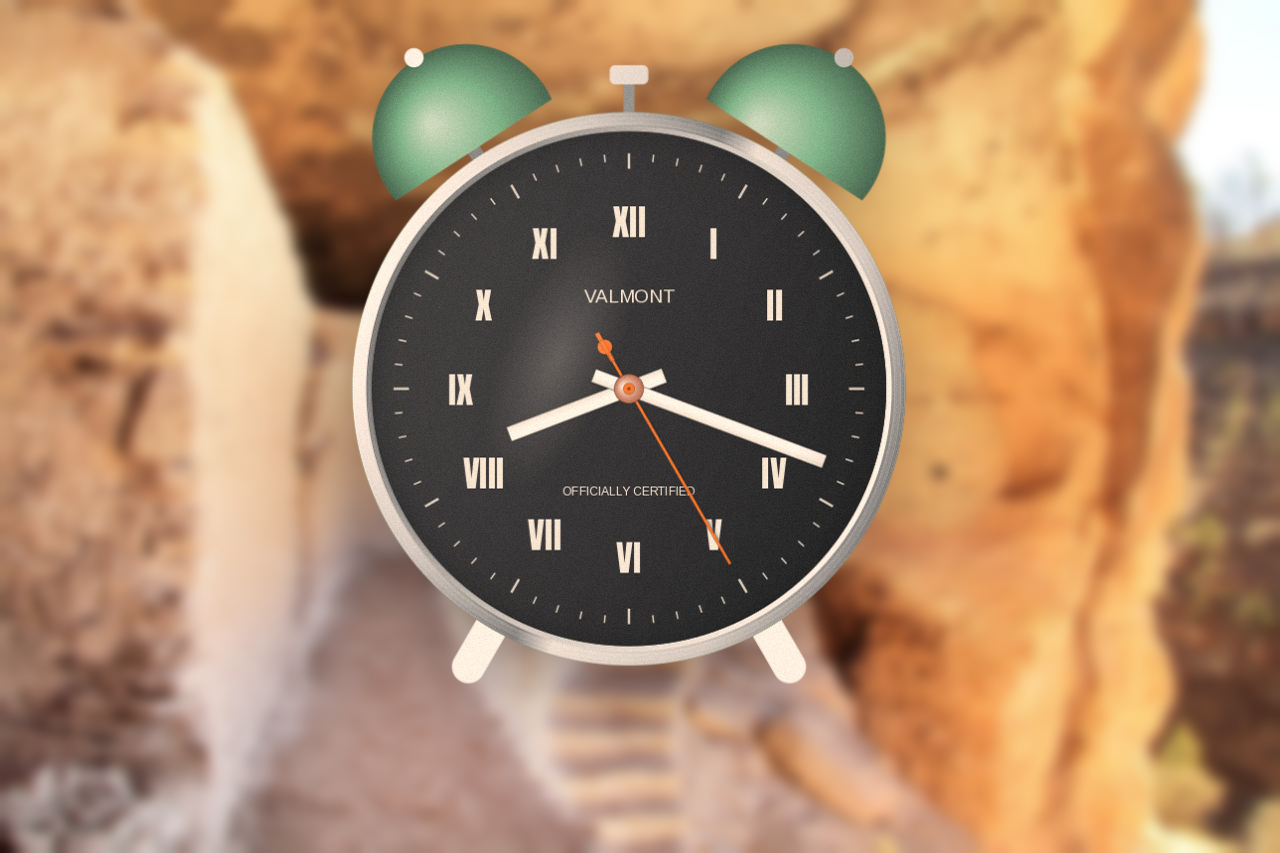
8:18:25
